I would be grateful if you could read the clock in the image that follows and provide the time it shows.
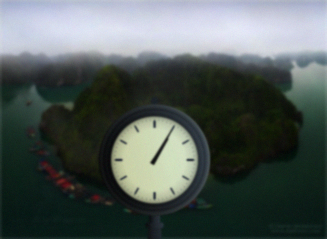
1:05
